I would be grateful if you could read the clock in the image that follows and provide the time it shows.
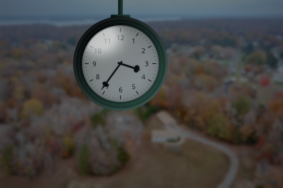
3:36
